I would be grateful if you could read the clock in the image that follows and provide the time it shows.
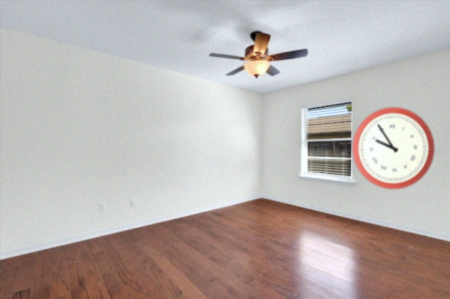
9:55
